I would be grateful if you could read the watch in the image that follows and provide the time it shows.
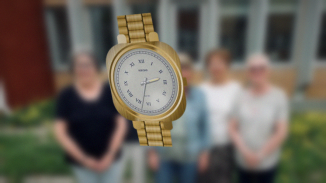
2:33
